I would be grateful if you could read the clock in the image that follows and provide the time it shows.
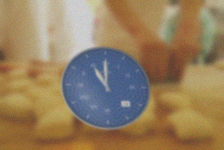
11:00
